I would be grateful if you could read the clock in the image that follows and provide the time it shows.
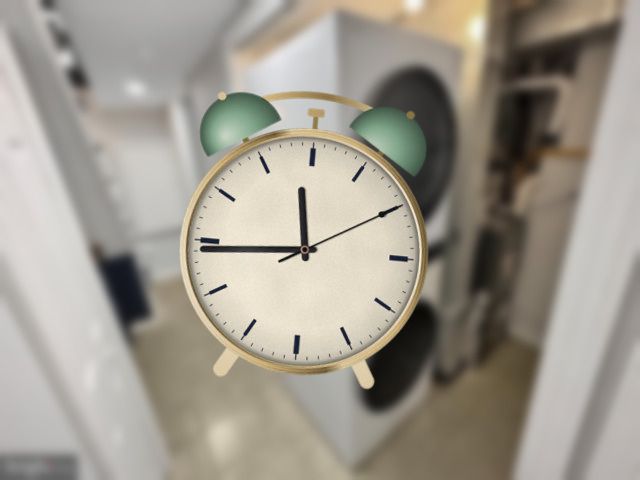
11:44:10
